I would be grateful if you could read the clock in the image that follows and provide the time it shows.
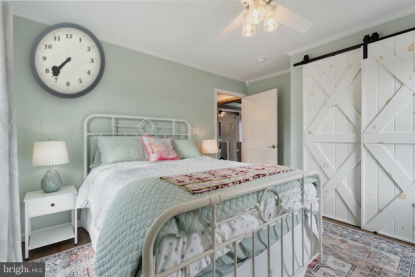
7:37
